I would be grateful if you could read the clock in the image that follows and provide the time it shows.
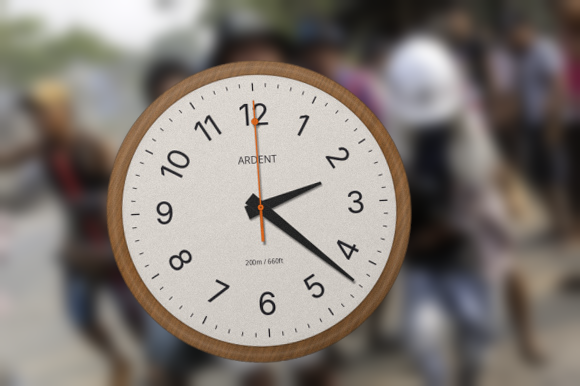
2:22:00
